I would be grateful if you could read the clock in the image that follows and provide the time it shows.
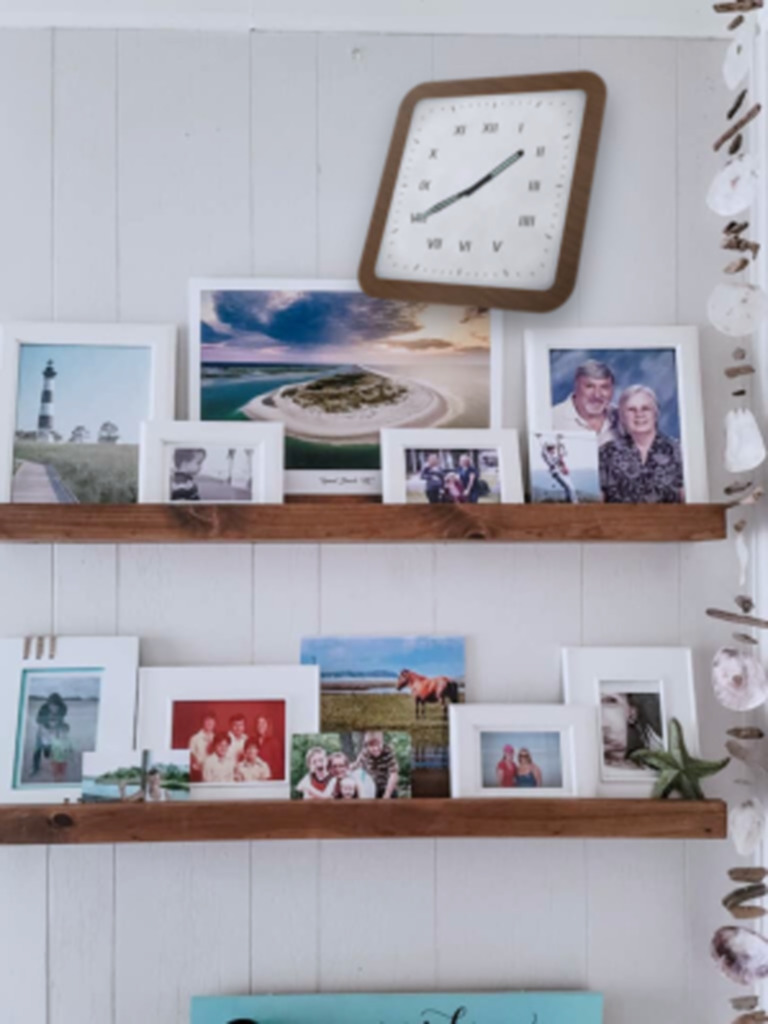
1:40
